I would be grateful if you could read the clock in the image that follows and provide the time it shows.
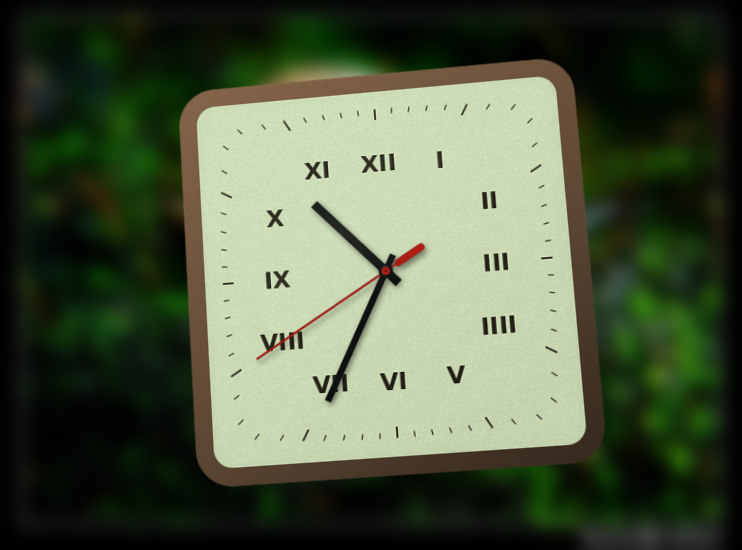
10:34:40
